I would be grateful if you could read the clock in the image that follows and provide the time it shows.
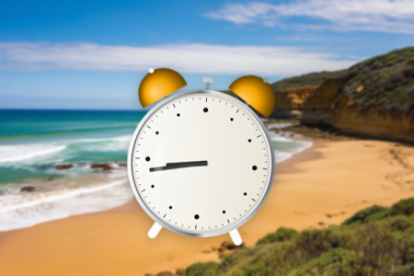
8:43
